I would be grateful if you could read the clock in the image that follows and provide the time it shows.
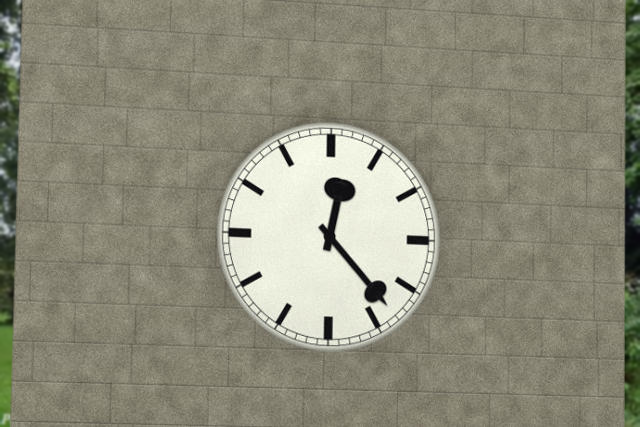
12:23
